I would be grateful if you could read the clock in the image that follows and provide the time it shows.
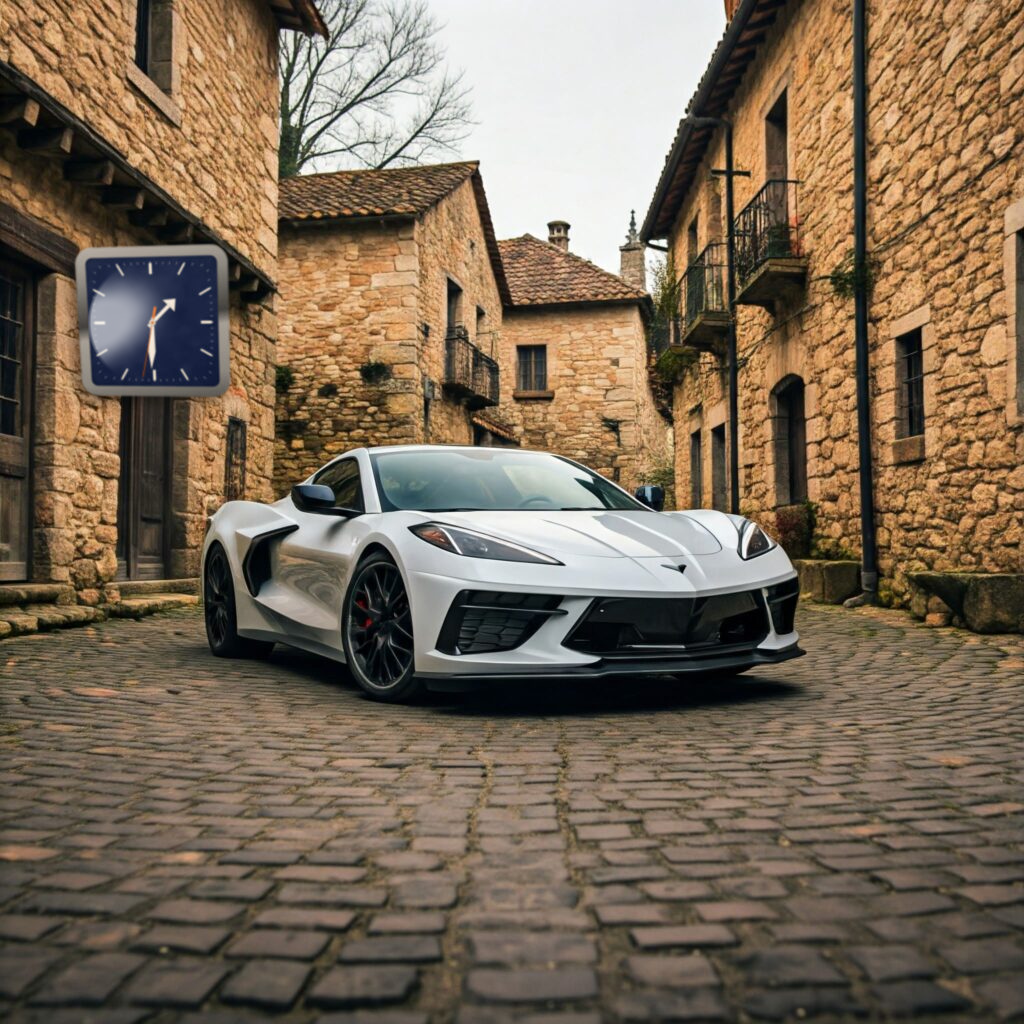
1:30:32
